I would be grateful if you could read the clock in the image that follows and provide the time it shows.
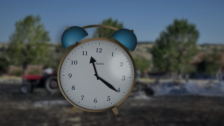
11:21
